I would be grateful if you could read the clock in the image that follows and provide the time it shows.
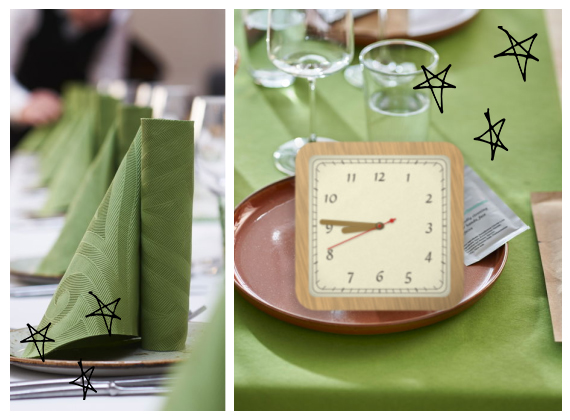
8:45:41
